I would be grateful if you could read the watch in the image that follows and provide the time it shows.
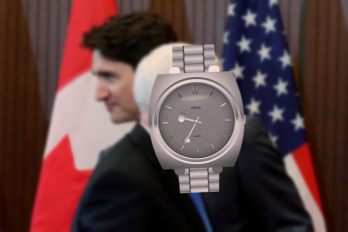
9:35
